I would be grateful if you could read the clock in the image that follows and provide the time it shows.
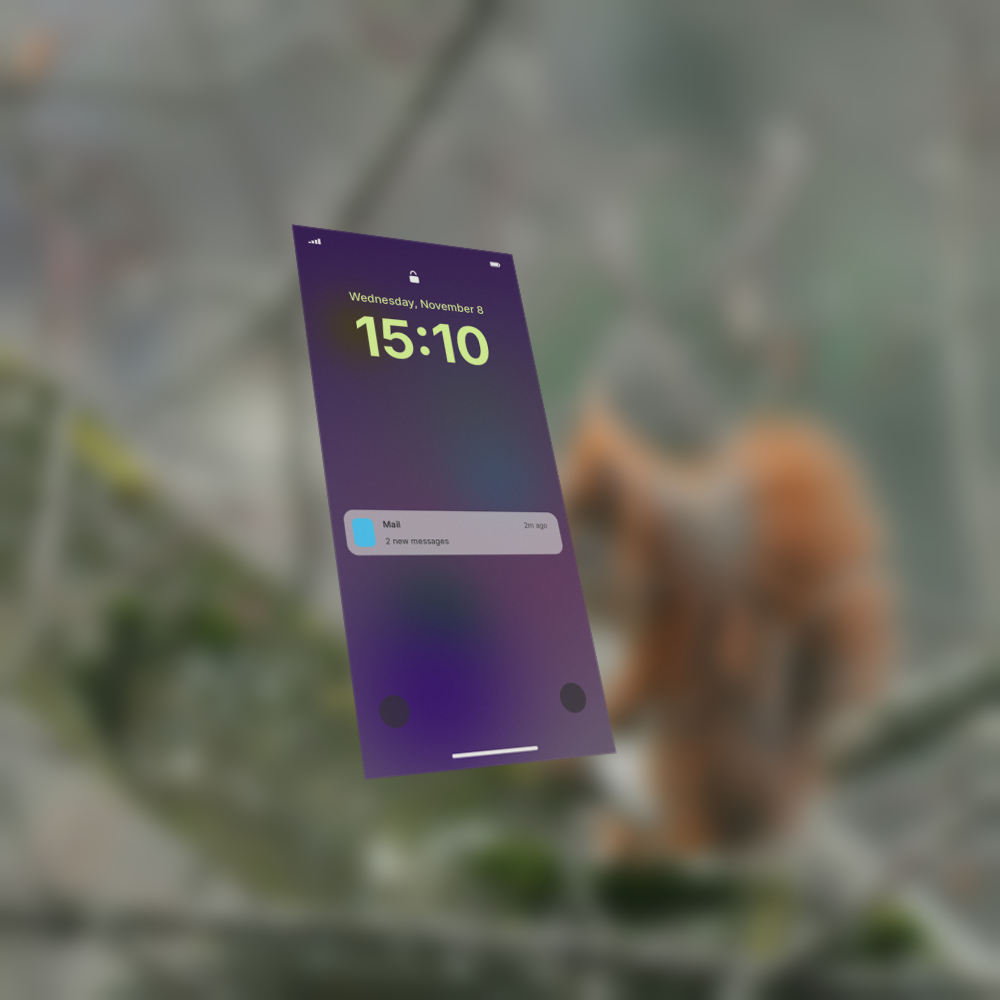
15:10
